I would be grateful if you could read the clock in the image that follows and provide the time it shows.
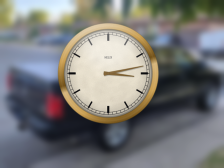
3:13
